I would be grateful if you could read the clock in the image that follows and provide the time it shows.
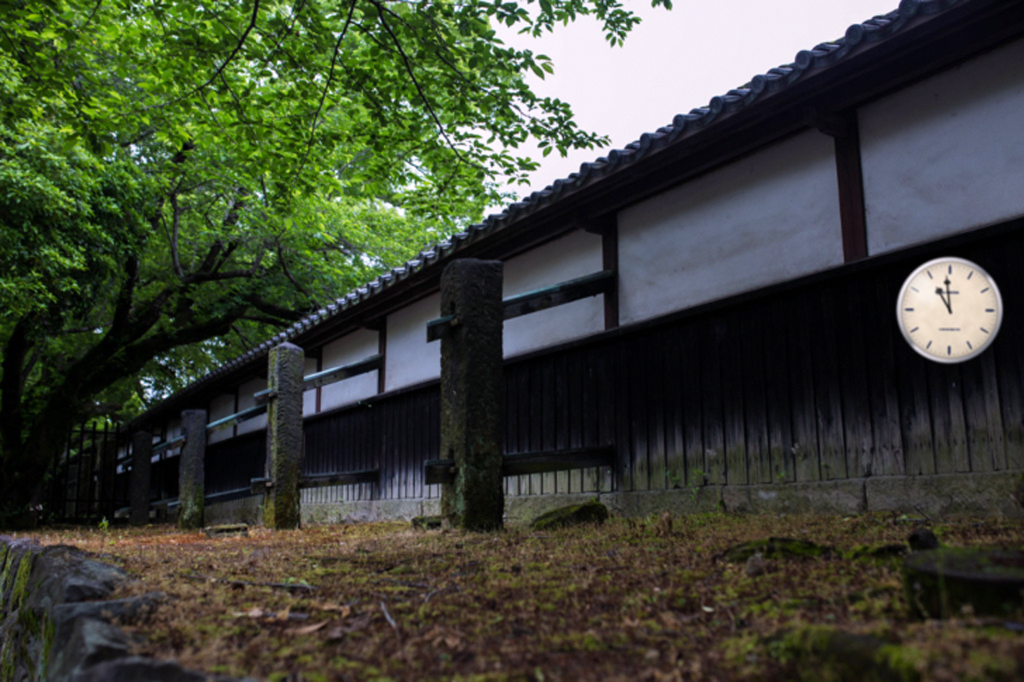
10:59
